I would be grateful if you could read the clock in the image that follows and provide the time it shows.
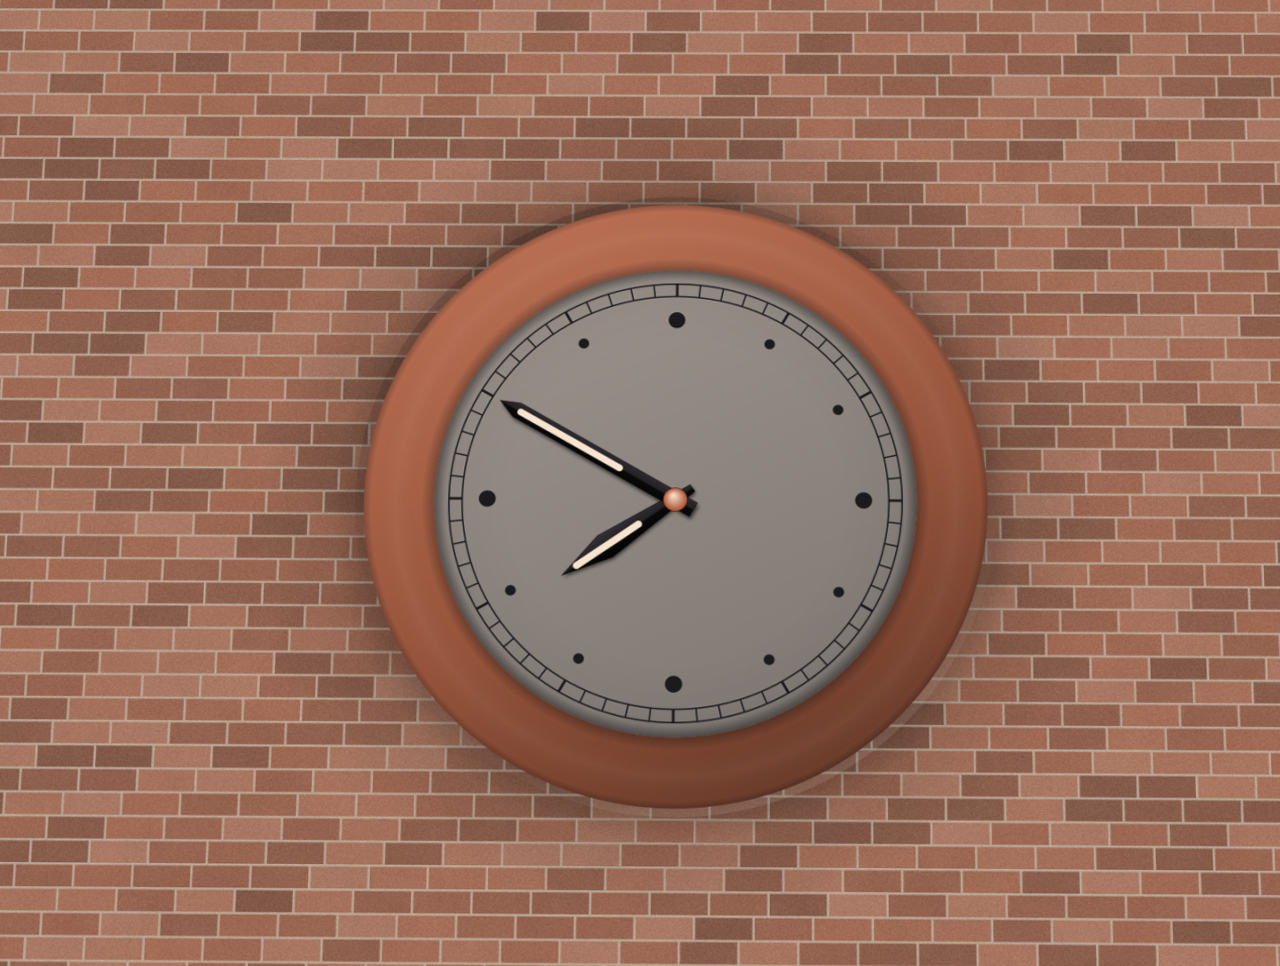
7:50
